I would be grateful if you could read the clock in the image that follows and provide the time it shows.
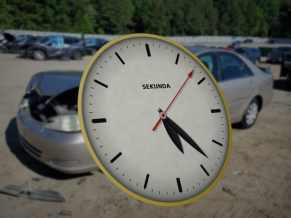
5:23:08
